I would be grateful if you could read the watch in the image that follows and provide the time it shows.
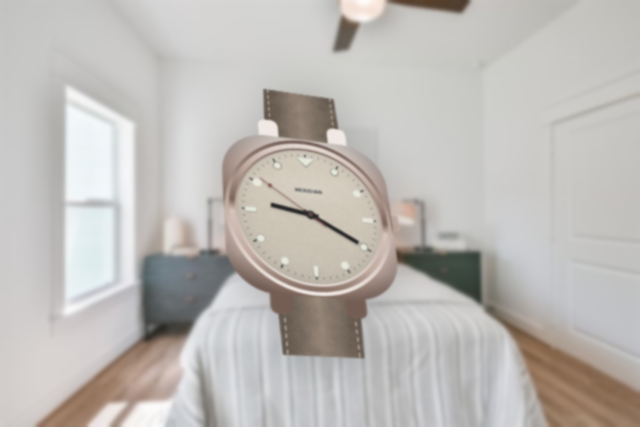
9:19:51
